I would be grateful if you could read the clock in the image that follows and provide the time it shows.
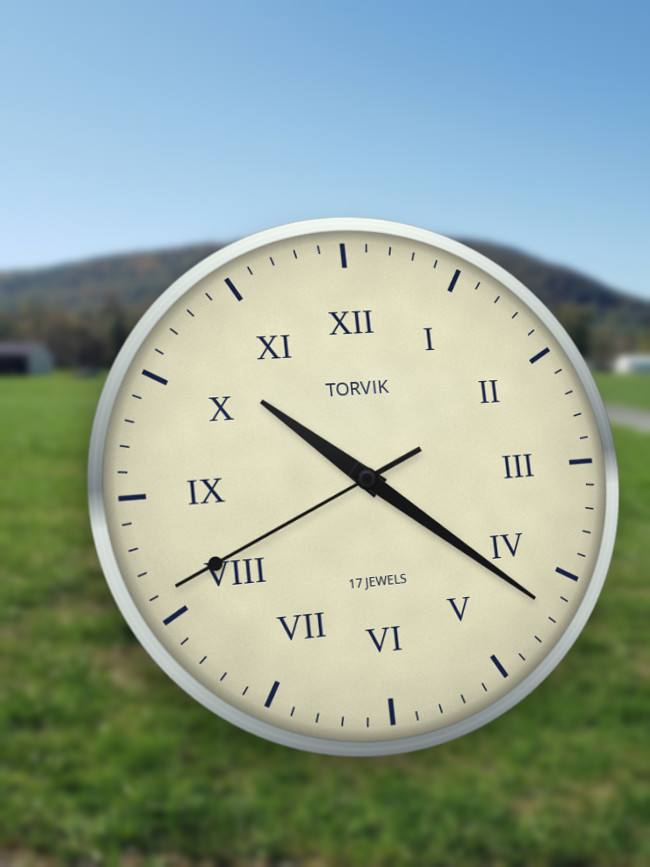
10:21:41
